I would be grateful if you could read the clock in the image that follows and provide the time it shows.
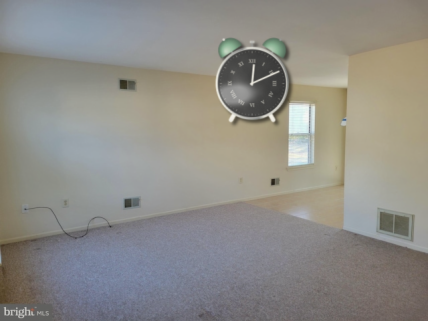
12:11
